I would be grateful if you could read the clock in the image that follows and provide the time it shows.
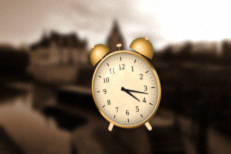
4:17
